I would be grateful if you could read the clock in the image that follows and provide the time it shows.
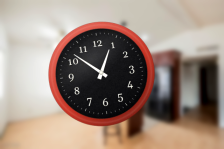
12:52
